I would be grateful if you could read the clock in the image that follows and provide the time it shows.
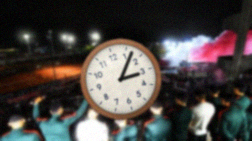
3:07
